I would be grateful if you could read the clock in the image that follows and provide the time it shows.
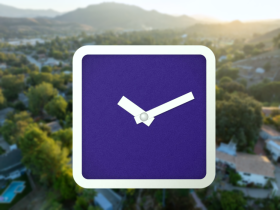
10:11
